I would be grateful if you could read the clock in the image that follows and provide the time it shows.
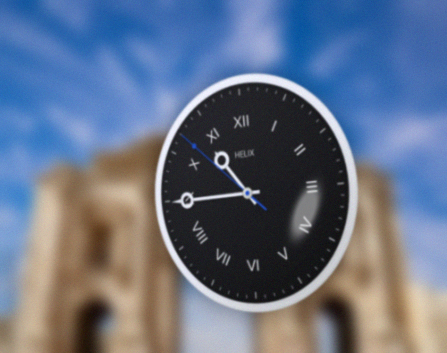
10:44:52
